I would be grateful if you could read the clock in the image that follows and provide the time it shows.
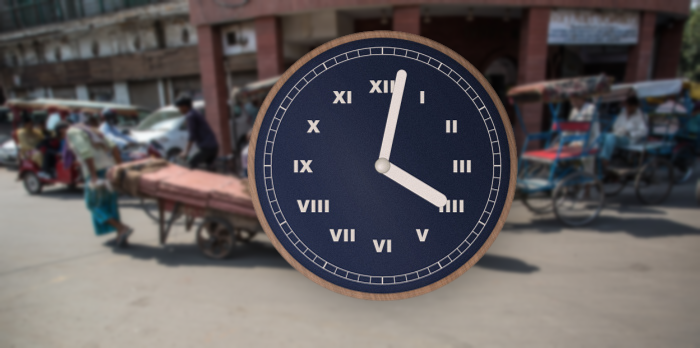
4:02
